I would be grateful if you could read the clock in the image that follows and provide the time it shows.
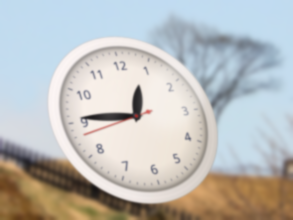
12:45:43
